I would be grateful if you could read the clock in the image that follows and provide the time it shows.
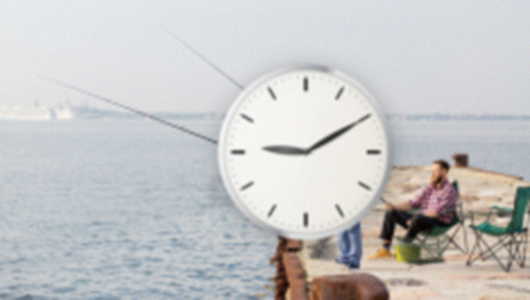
9:10
